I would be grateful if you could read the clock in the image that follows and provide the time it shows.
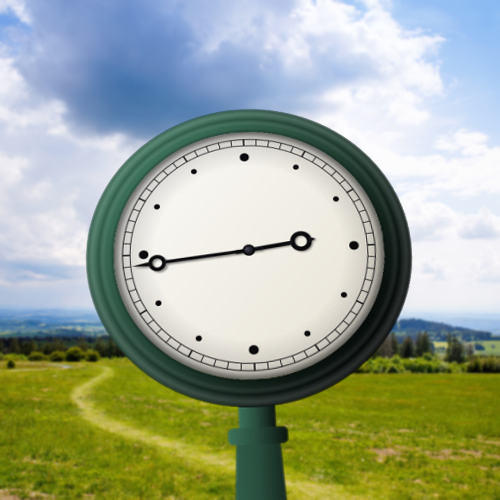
2:44
